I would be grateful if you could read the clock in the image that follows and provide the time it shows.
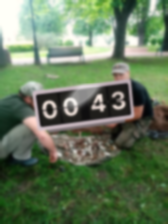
0:43
